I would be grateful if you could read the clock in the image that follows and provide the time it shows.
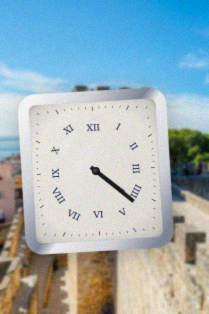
4:22
